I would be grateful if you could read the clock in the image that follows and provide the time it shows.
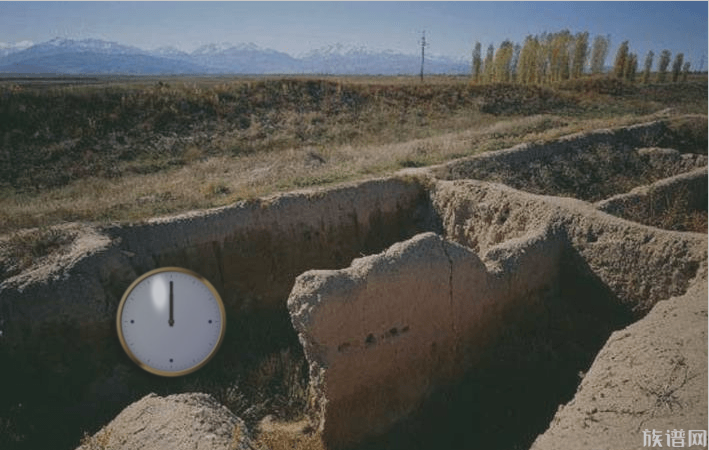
12:00
